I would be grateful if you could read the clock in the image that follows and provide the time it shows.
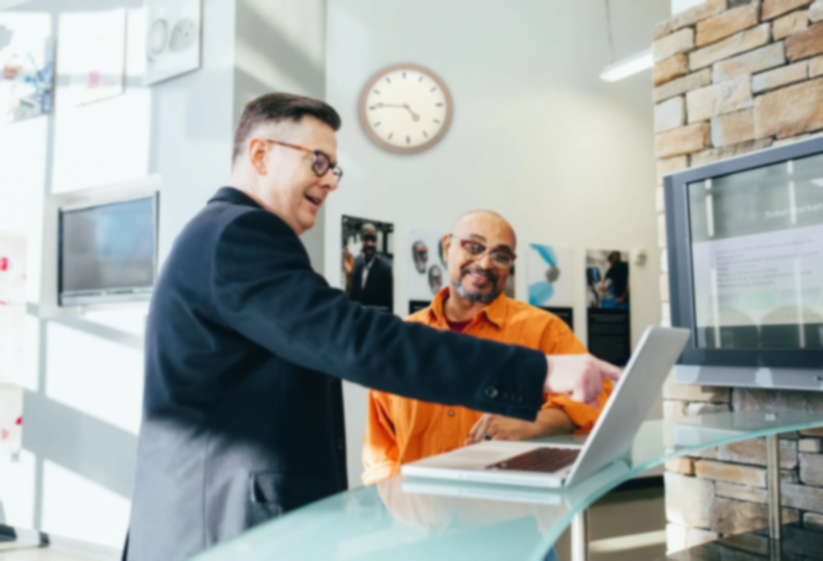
4:46
